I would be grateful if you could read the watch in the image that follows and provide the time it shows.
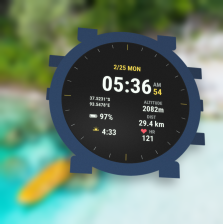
5:36:54
